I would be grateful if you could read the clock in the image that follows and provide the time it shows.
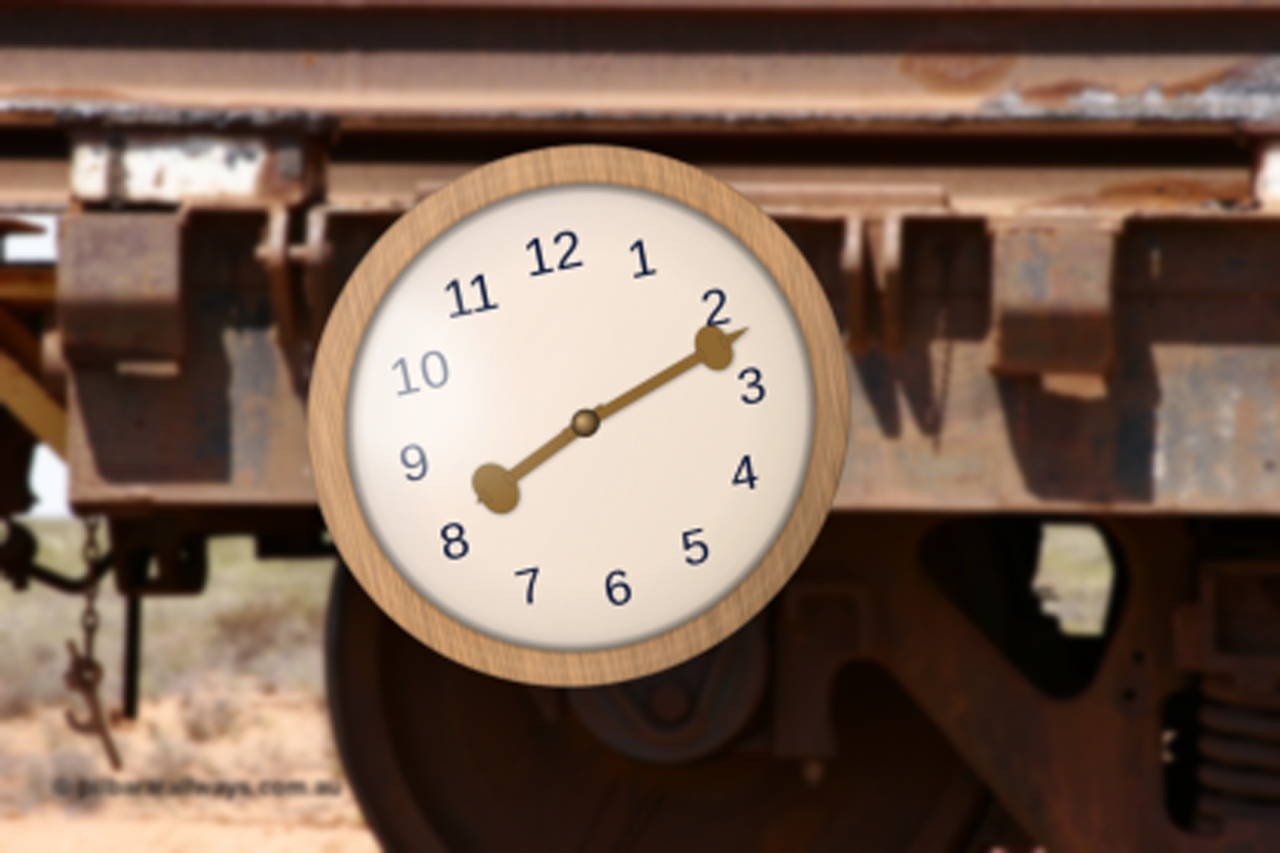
8:12
